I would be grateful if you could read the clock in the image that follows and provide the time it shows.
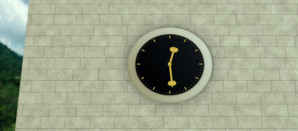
12:29
